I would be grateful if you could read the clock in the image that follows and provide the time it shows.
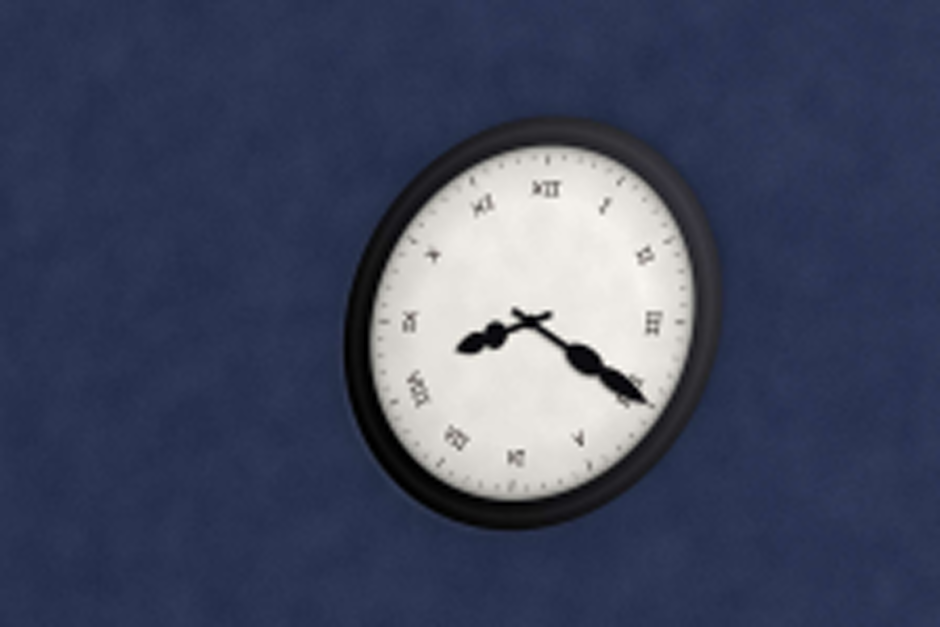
8:20
